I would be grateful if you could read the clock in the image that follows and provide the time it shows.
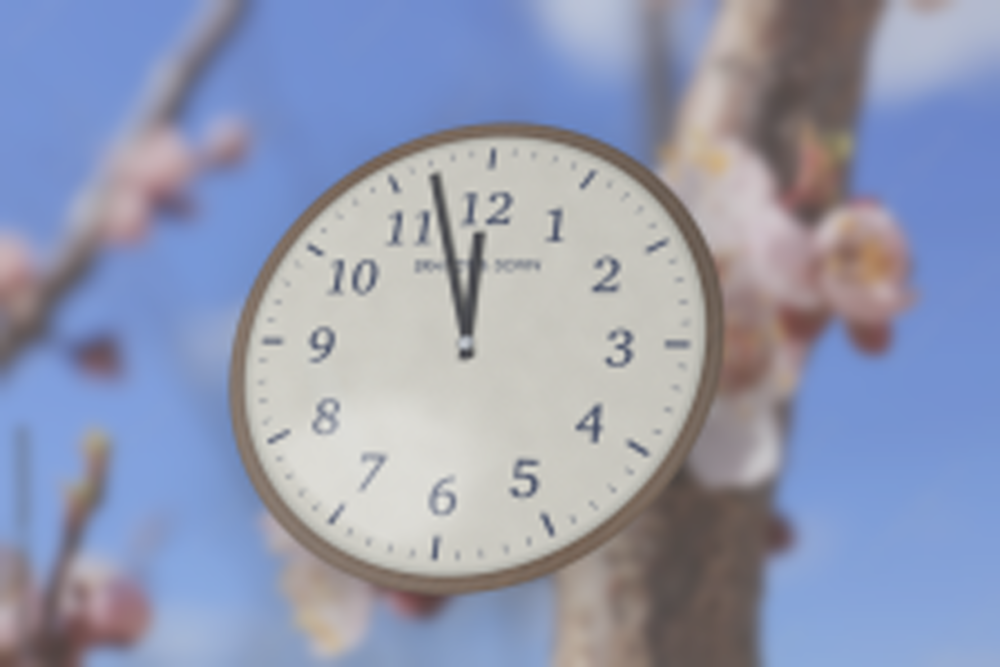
11:57
